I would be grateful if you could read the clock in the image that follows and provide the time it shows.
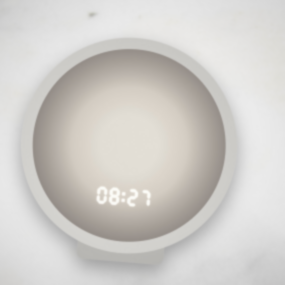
8:27
